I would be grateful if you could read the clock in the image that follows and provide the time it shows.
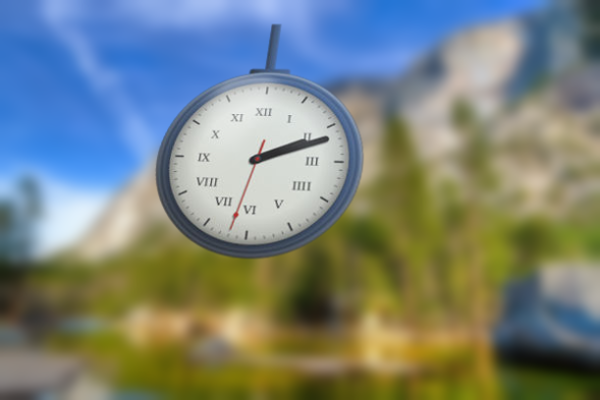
2:11:32
